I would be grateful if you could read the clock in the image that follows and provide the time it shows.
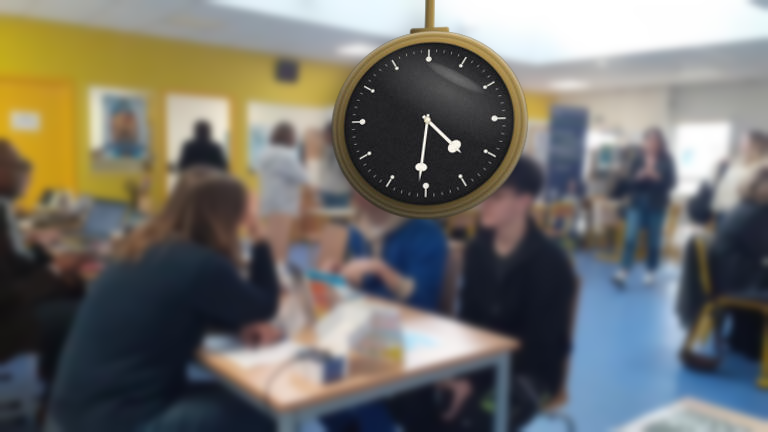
4:31
